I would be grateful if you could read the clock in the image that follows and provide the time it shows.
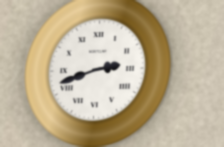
2:42
